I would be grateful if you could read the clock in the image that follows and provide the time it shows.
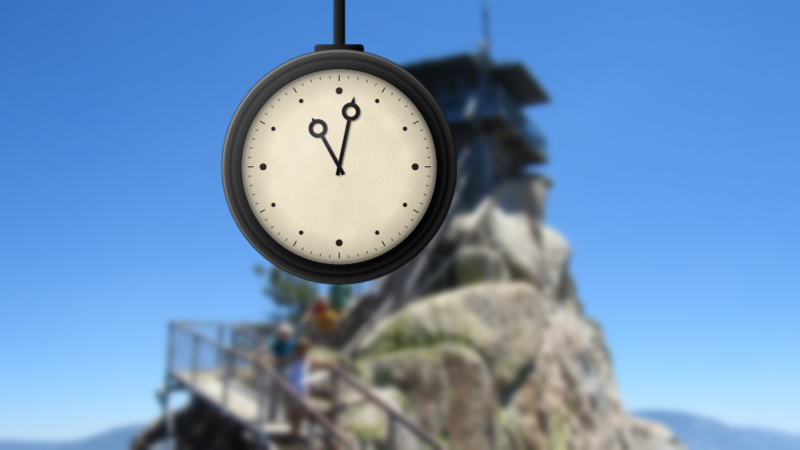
11:02
